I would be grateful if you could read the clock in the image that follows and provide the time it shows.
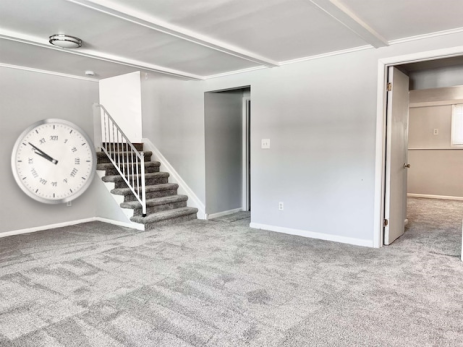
9:51
